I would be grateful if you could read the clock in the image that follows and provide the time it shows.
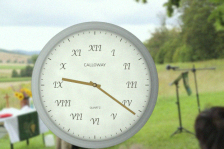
9:21
